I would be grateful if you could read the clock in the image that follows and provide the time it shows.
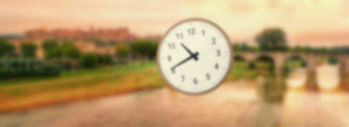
10:41
